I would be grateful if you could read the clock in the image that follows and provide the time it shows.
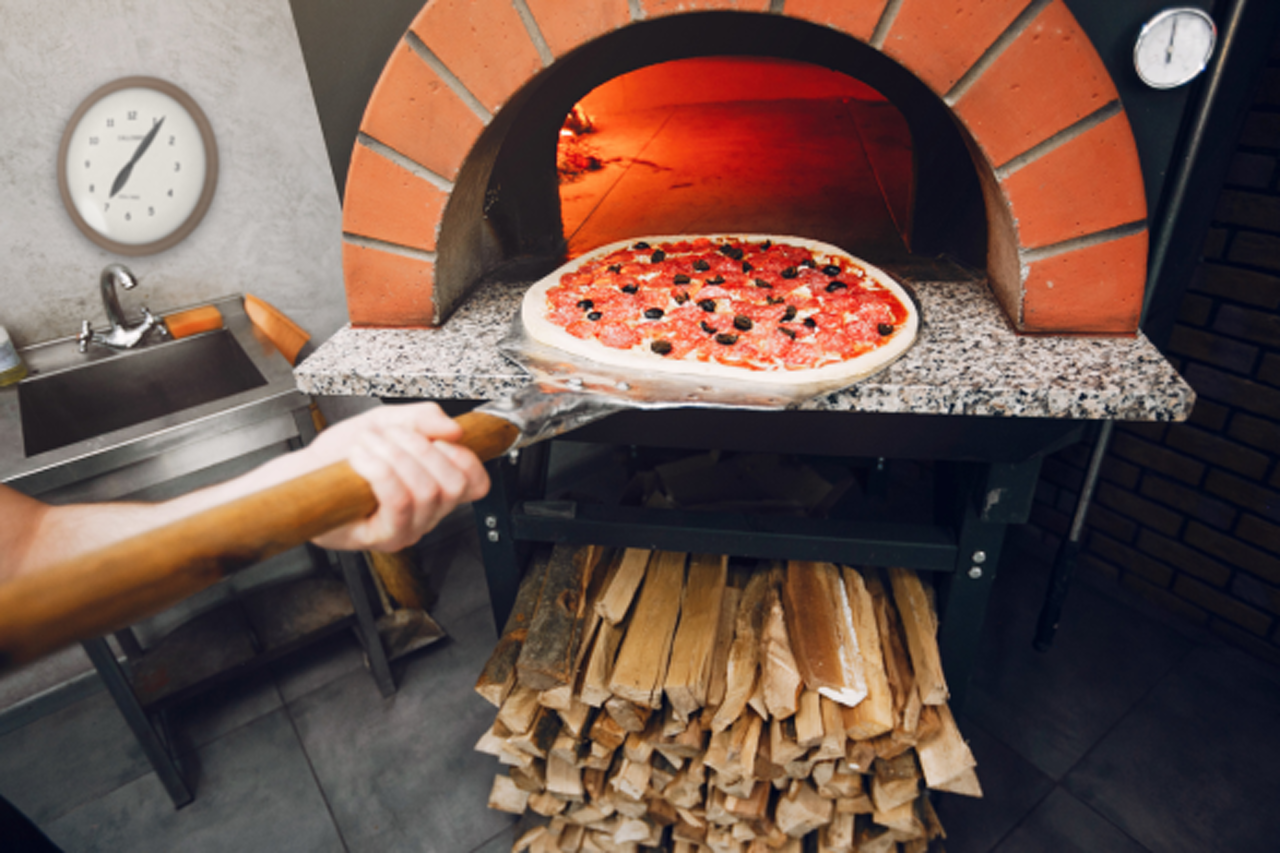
7:06
